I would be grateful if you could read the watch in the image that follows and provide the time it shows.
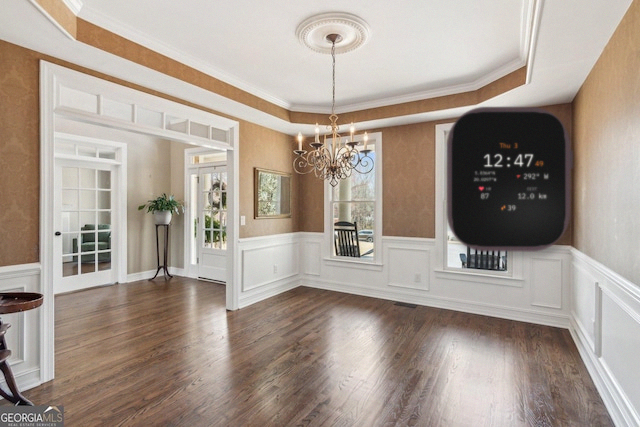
12:47
